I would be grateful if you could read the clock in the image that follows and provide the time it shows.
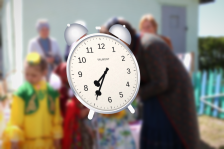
7:35
